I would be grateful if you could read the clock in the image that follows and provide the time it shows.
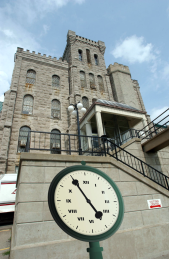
4:55
